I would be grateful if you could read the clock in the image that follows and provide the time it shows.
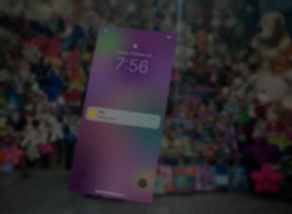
7:56
